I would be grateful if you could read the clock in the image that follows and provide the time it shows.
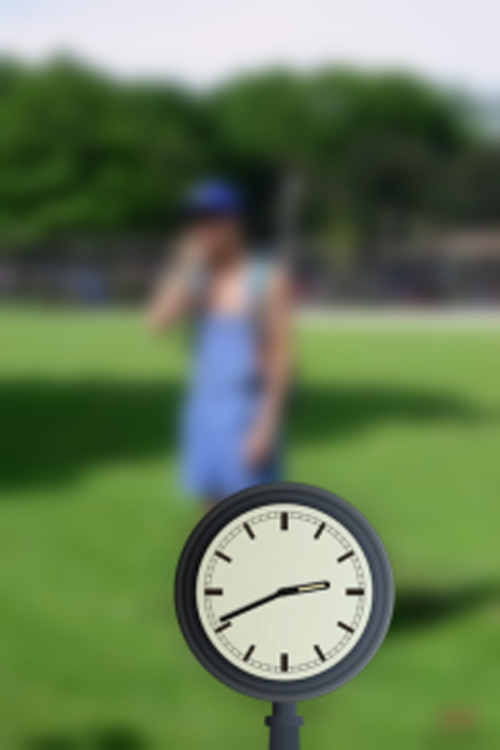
2:41
